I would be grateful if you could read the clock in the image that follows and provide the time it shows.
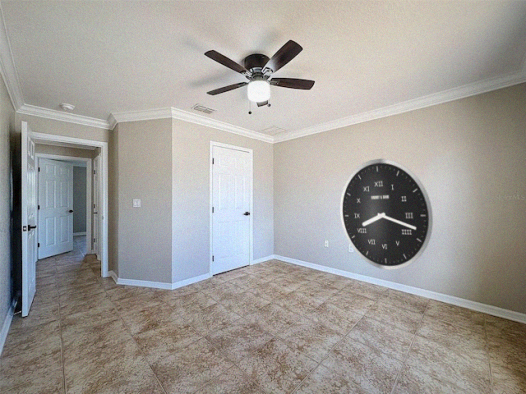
8:18
